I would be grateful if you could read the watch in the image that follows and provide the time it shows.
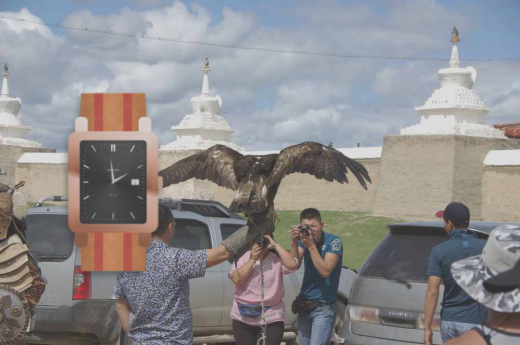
1:59
